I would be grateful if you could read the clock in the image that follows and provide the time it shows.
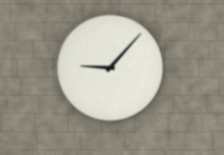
9:07
